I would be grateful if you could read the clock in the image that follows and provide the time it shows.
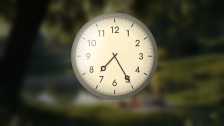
7:25
